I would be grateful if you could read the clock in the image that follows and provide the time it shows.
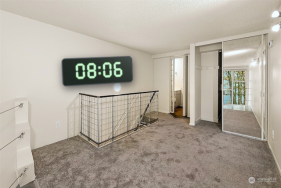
8:06
